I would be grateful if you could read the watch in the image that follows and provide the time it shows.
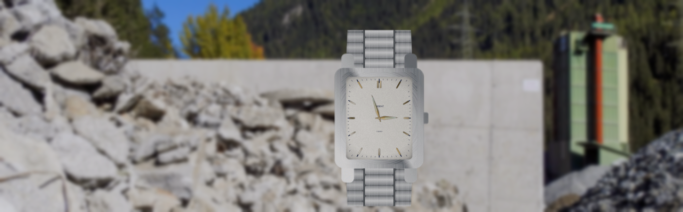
2:57
